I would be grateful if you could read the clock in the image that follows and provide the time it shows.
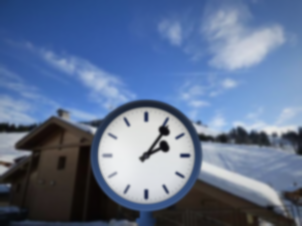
2:06
